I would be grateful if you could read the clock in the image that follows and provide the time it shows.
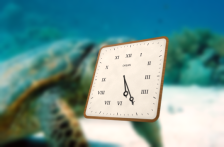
5:25
